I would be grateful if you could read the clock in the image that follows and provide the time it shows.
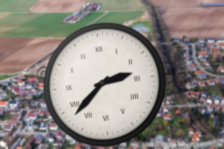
2:38
